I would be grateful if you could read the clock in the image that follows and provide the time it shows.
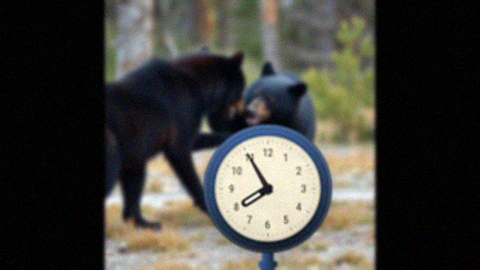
7:55
